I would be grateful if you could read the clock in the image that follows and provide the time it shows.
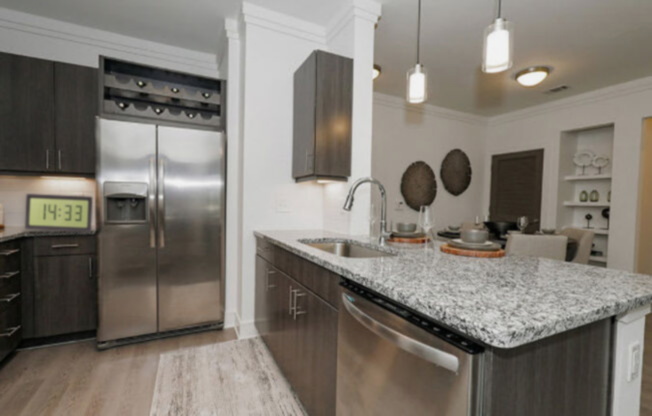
14:33
